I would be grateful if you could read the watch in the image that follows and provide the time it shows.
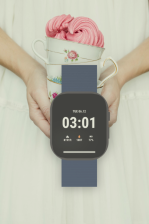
3:01
